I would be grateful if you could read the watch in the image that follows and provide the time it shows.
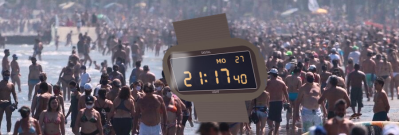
21:17:40
